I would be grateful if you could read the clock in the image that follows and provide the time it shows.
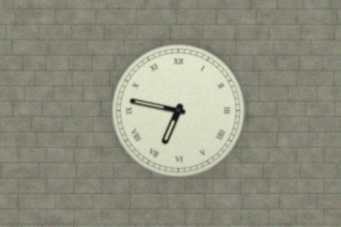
6:47
